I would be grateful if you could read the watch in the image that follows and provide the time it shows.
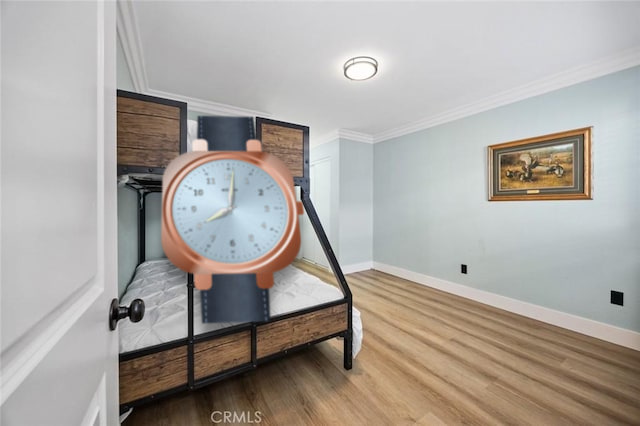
8:01
